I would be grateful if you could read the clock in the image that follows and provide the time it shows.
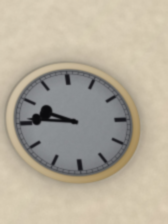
9:46
